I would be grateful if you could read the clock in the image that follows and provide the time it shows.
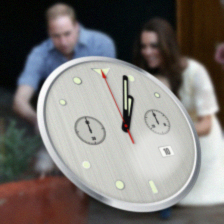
1:04
